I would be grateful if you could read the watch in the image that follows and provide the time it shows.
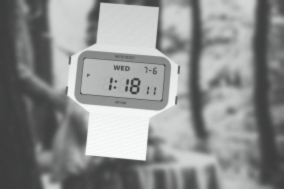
1:18:11
